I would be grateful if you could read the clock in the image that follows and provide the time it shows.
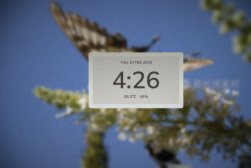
4:26
